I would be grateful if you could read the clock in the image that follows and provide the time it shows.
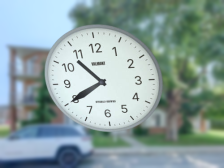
10:40
